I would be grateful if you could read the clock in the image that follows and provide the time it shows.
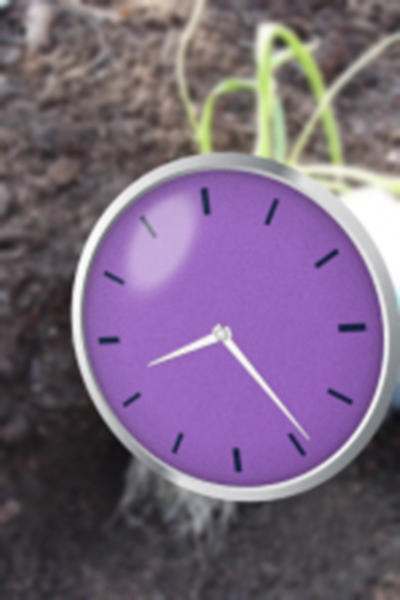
8:24
